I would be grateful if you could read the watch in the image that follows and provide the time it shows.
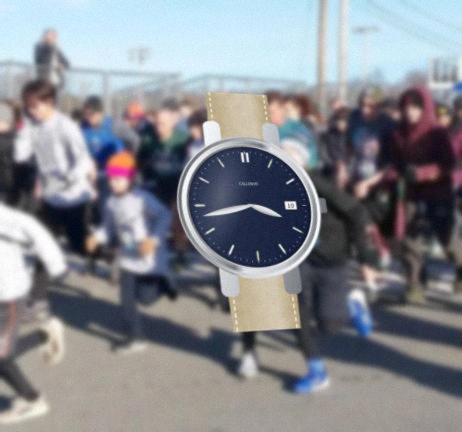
3:43
